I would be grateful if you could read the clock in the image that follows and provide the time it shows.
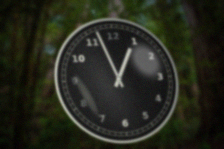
12:57
